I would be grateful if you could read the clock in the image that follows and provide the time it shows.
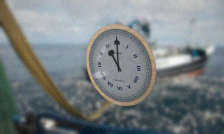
11:00
